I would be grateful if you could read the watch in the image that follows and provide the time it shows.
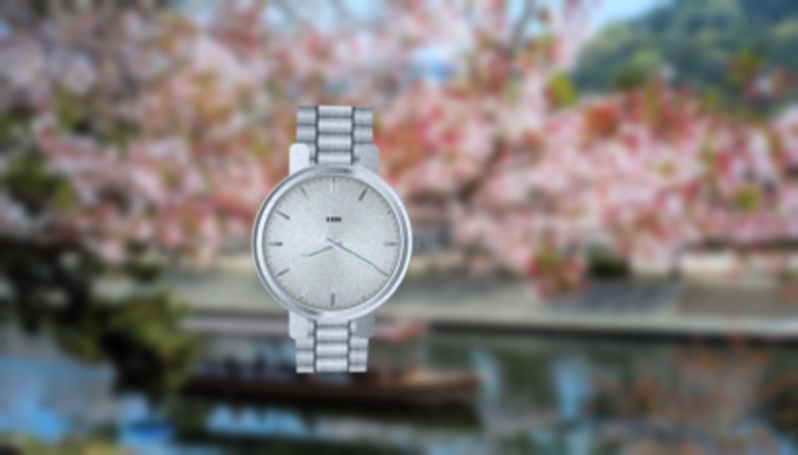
8:20
